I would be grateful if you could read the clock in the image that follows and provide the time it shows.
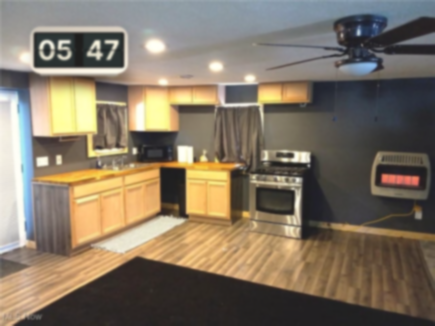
5:47
